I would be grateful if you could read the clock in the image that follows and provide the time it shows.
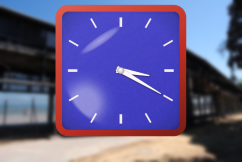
3:20
